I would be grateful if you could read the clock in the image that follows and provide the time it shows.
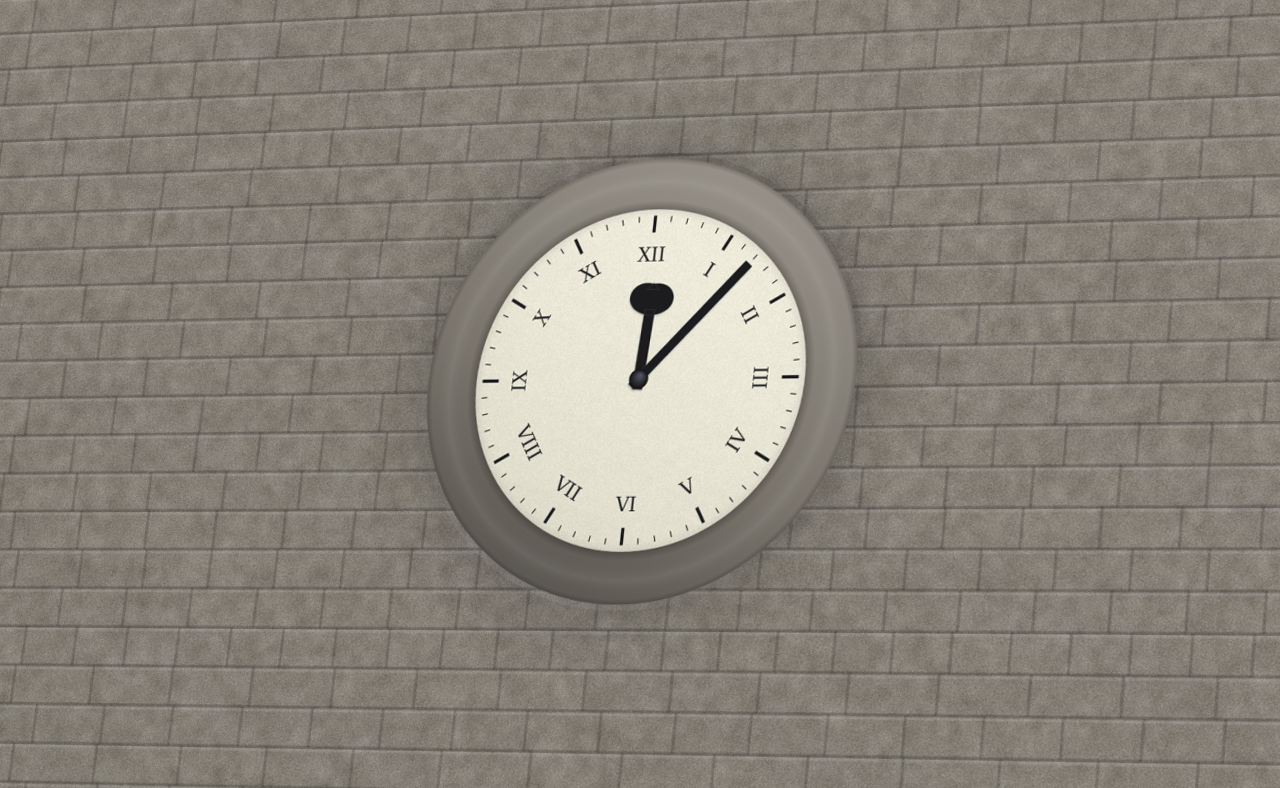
12:07
